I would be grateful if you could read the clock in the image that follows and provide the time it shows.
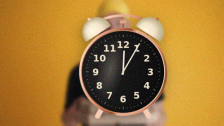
12:05
